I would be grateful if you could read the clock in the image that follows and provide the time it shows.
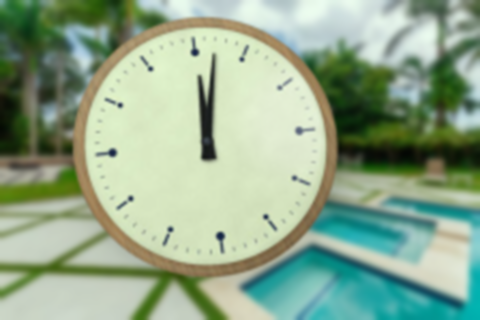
12:02
